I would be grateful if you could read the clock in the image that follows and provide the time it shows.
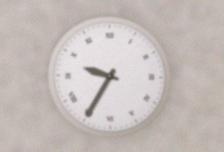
9:35
